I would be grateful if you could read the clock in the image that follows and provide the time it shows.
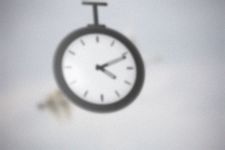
4:11
